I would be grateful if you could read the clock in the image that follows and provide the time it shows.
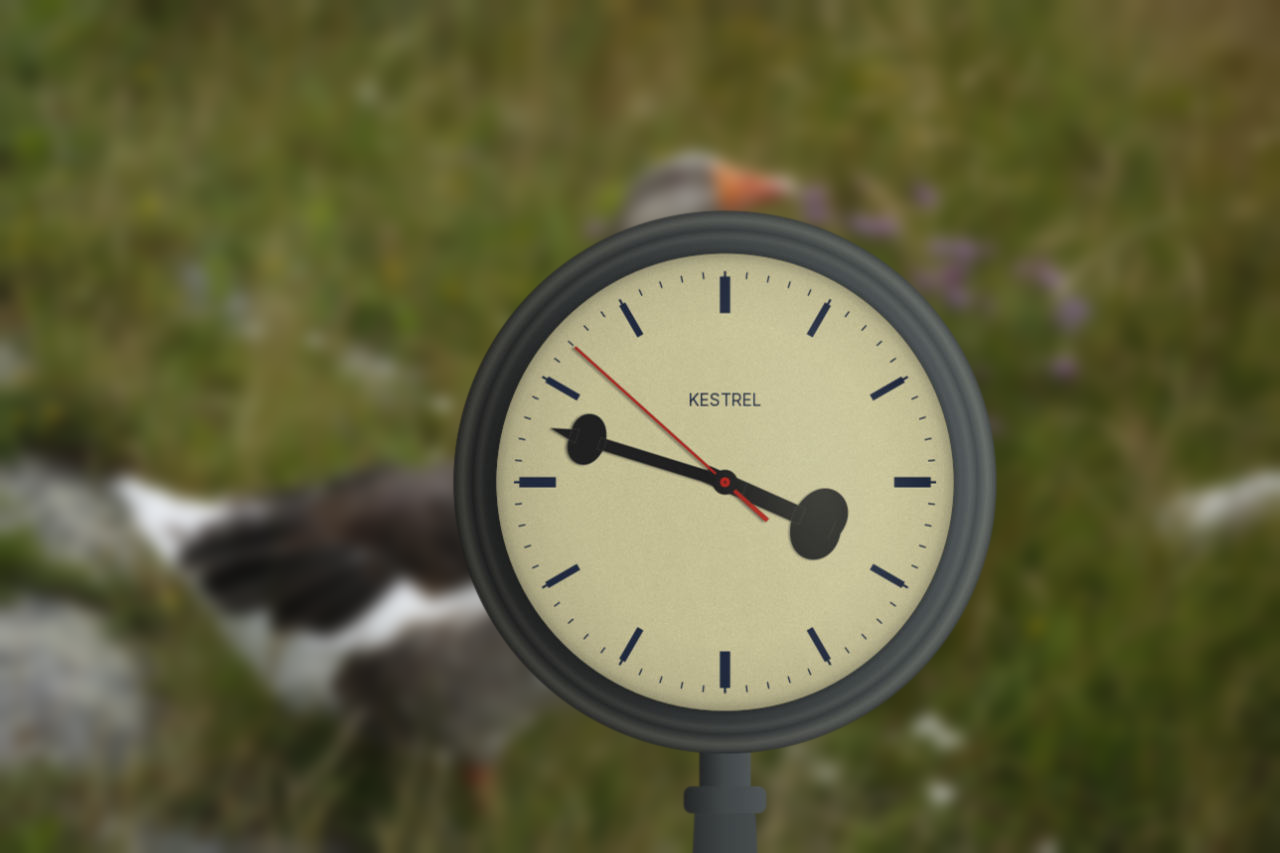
3:47:52
